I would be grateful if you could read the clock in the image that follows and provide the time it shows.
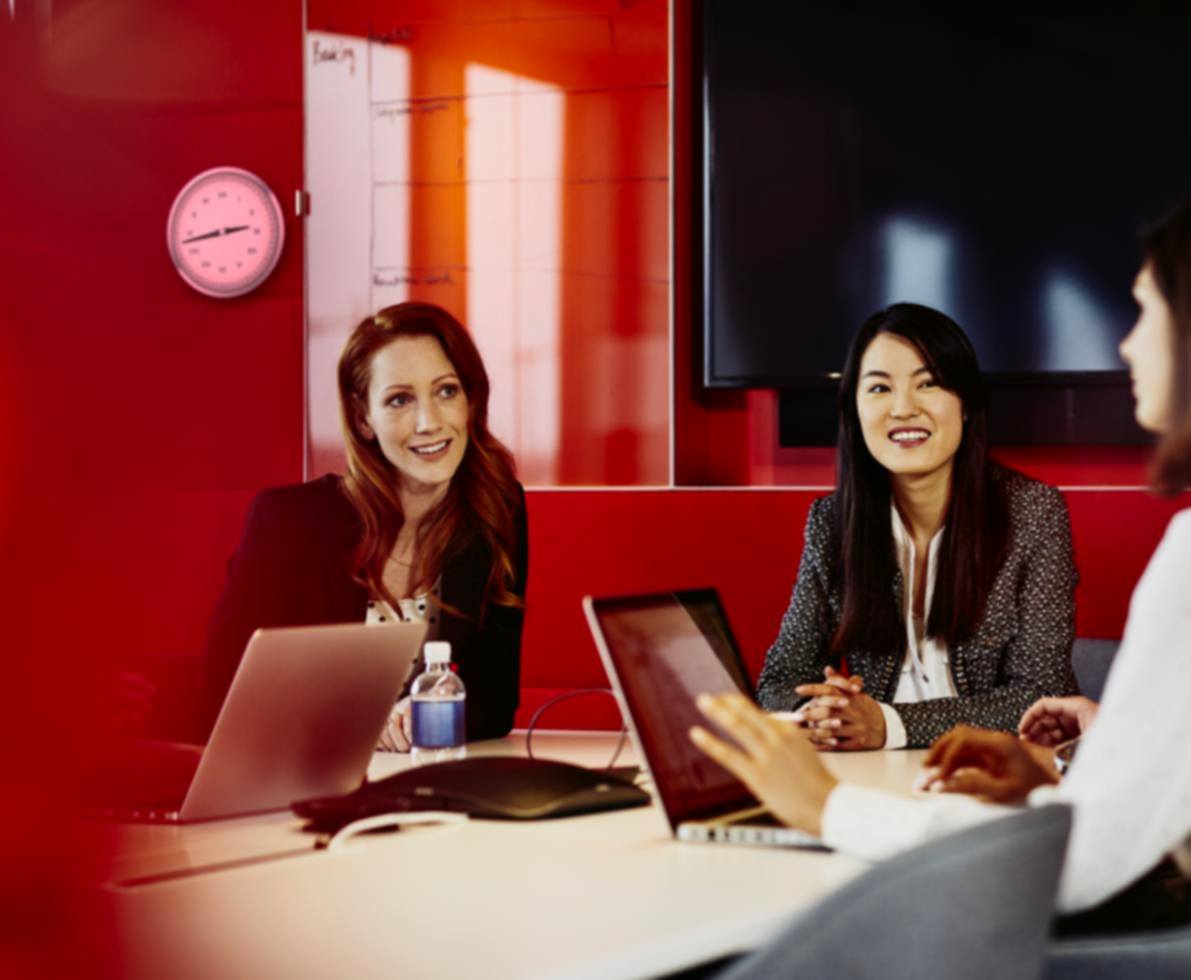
2:43
